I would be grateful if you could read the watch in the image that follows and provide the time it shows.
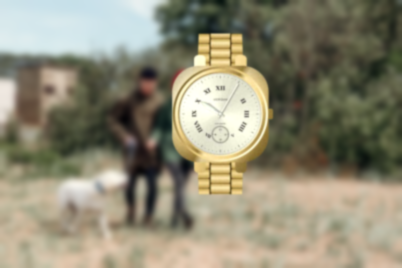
10:05
